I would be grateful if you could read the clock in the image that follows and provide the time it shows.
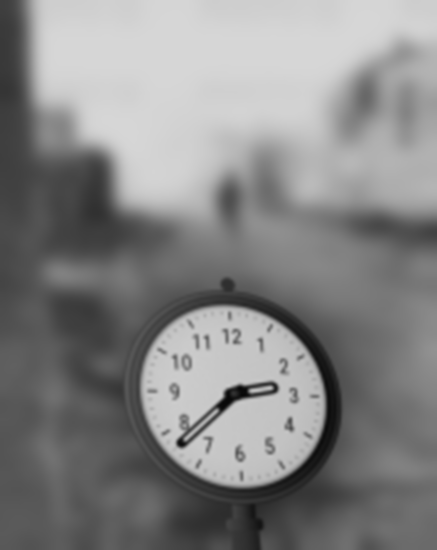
2:38
